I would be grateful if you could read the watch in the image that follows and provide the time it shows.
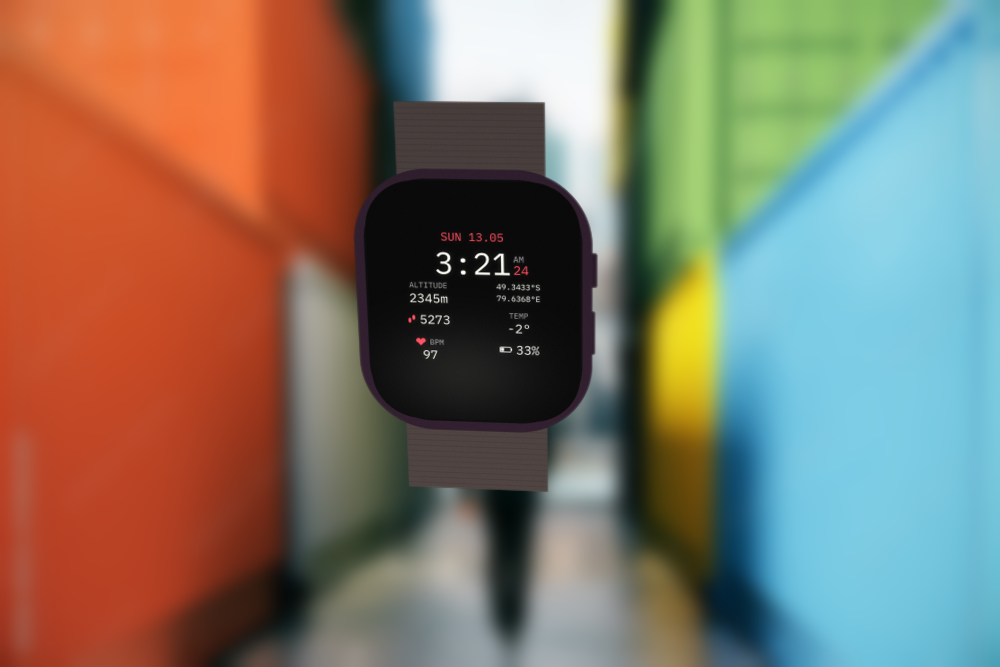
3:21:24
